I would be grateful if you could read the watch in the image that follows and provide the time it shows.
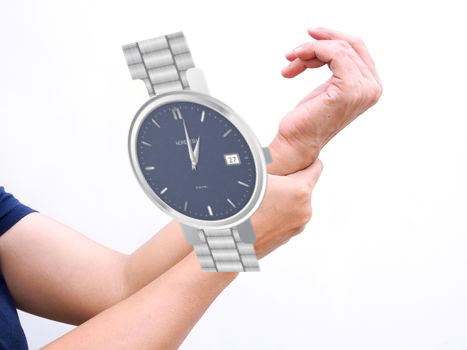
1:01
